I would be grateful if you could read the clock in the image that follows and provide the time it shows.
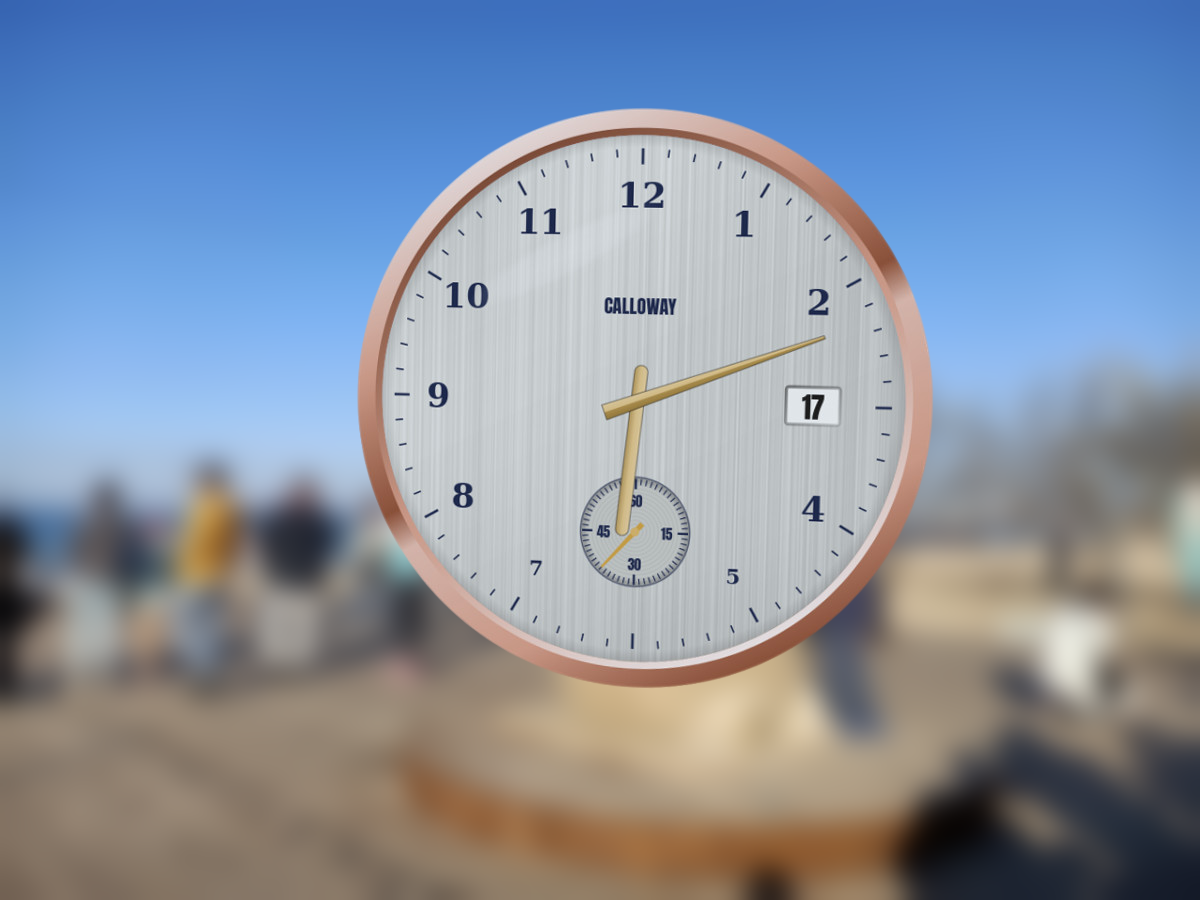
6:11:37
